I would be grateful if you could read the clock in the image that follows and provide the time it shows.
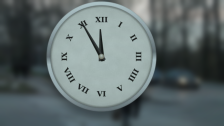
11:55
